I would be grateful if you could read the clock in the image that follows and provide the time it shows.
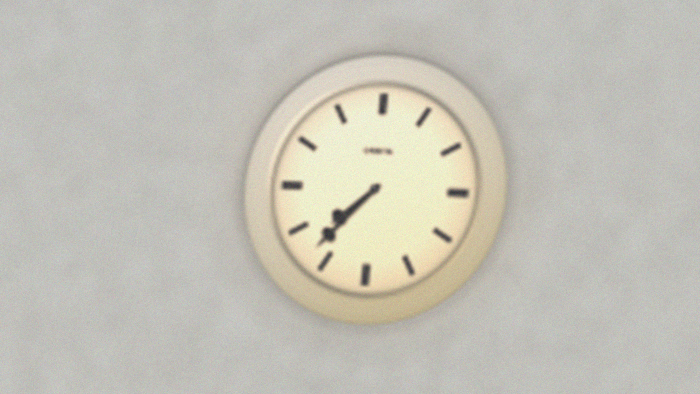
7:37
